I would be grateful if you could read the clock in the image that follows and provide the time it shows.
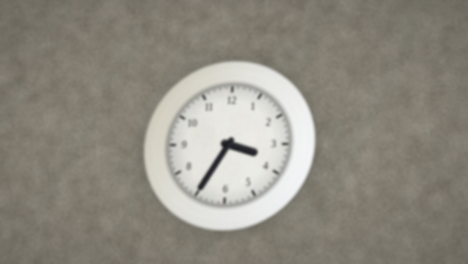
3:35
